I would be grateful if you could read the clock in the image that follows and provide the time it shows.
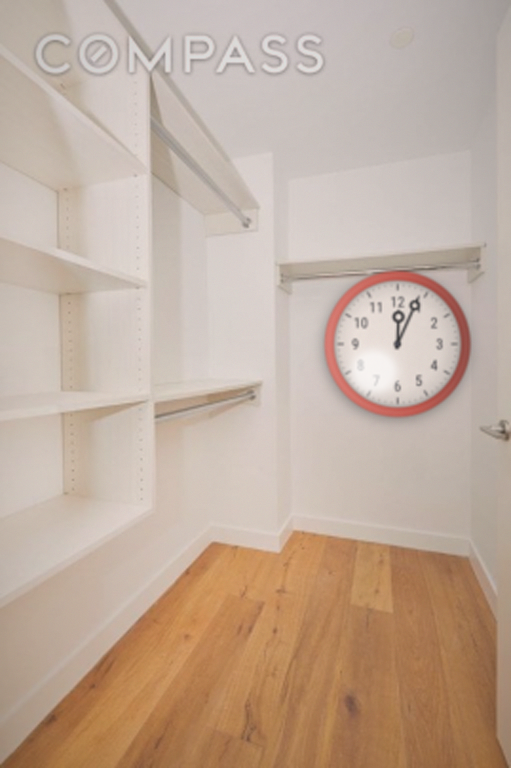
12:04
